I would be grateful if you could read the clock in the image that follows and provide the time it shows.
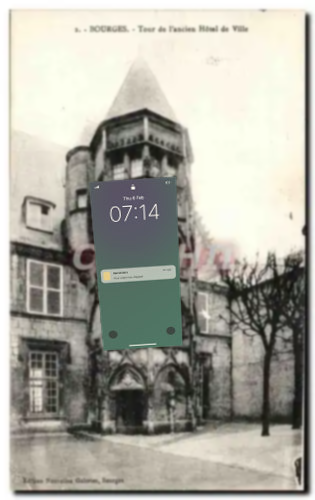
7:14
